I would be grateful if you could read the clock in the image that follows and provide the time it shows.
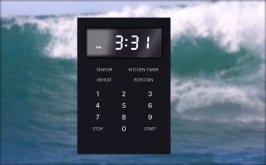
3:31
